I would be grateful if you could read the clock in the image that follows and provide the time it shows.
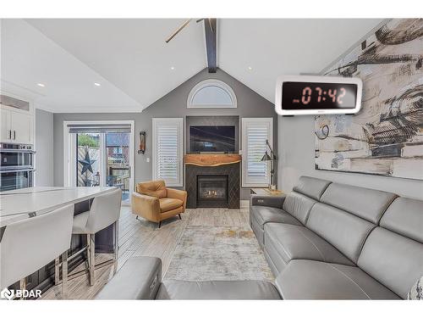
7:42
